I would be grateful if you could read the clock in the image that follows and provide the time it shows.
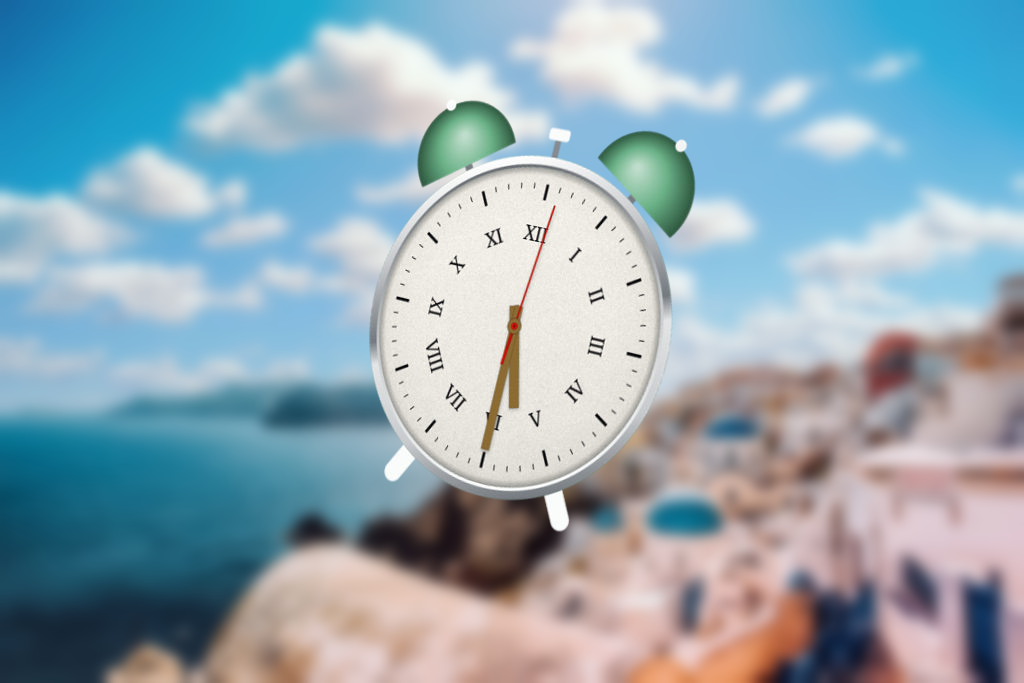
5:30:01
